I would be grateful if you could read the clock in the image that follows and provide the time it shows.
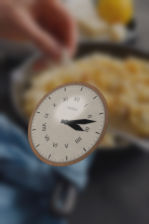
3:12
